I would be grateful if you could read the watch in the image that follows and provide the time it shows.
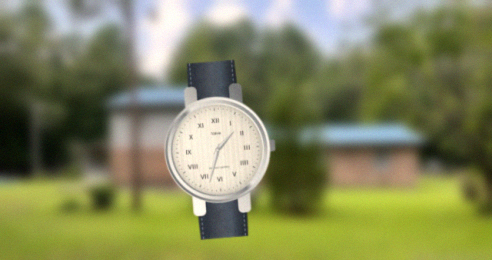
1:33
